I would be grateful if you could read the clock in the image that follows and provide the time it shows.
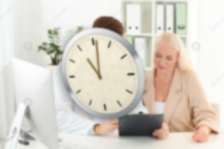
11:01
